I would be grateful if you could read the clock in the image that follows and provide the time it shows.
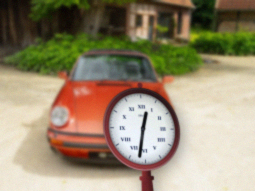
12:32
